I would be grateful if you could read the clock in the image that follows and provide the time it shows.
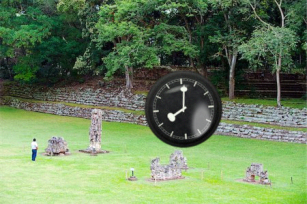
8:01
